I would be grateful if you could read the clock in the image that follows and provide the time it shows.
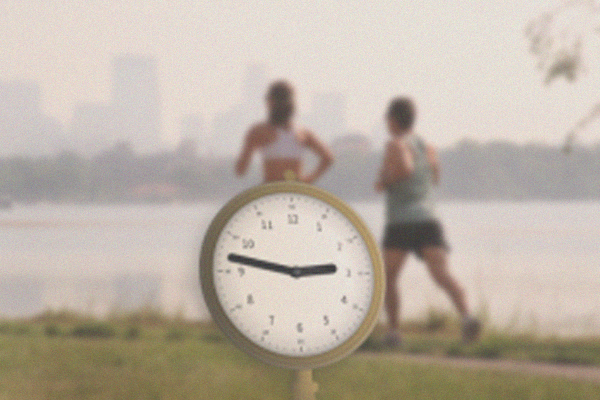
2:47
